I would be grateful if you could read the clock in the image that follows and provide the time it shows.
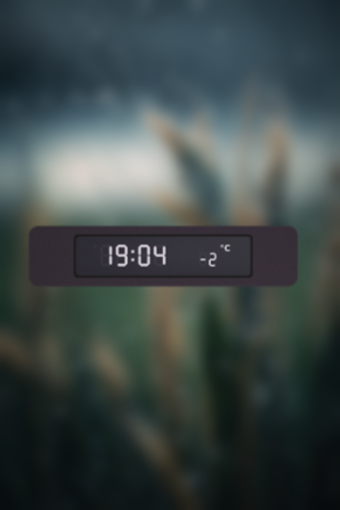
19:04
